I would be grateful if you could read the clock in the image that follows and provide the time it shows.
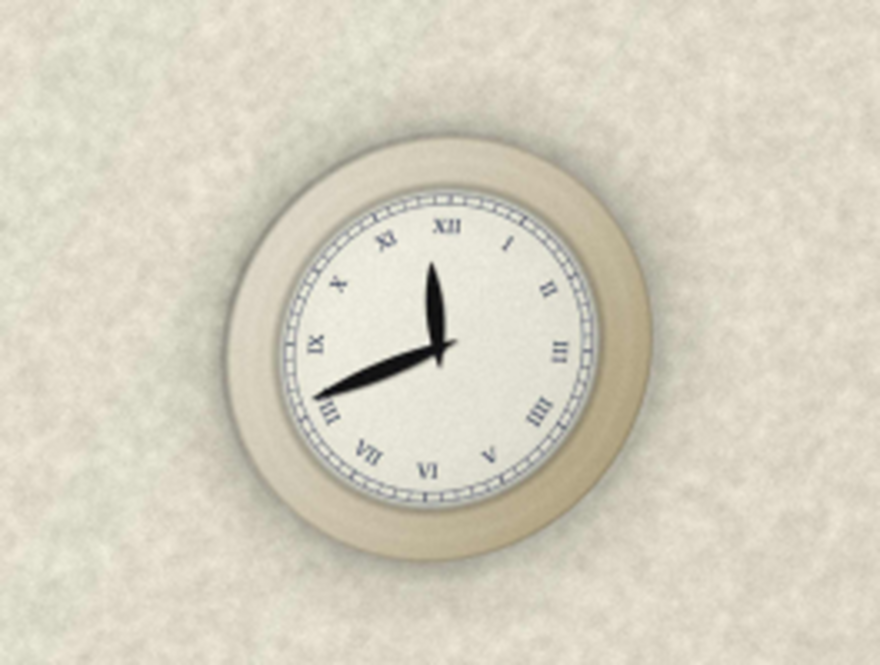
11:41
